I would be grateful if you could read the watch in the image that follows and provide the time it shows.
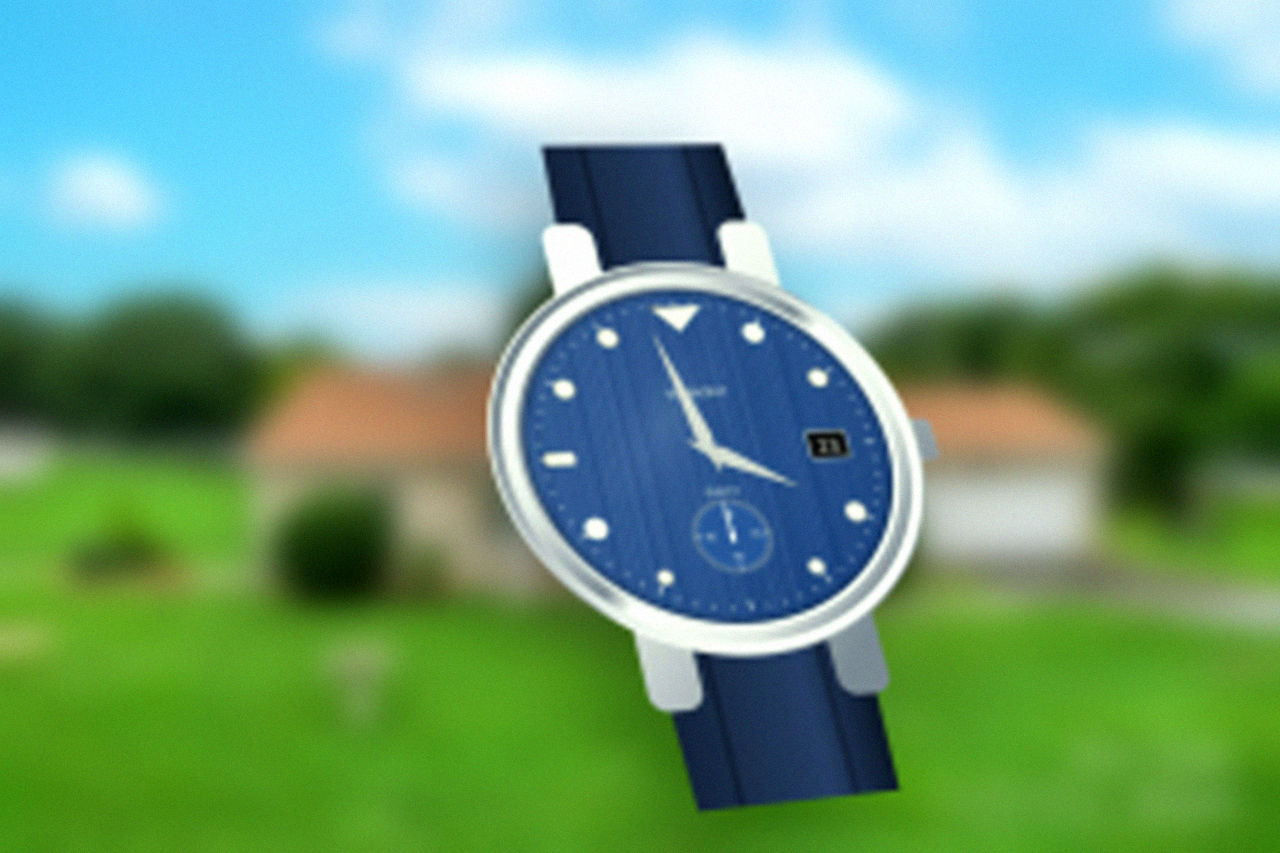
3:58
